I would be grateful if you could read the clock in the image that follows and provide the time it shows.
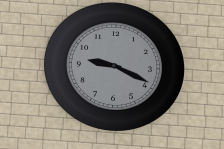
9:19
